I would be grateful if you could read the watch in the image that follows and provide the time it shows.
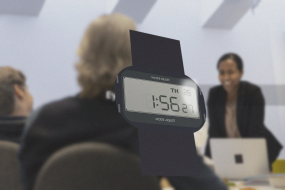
1:56:27
